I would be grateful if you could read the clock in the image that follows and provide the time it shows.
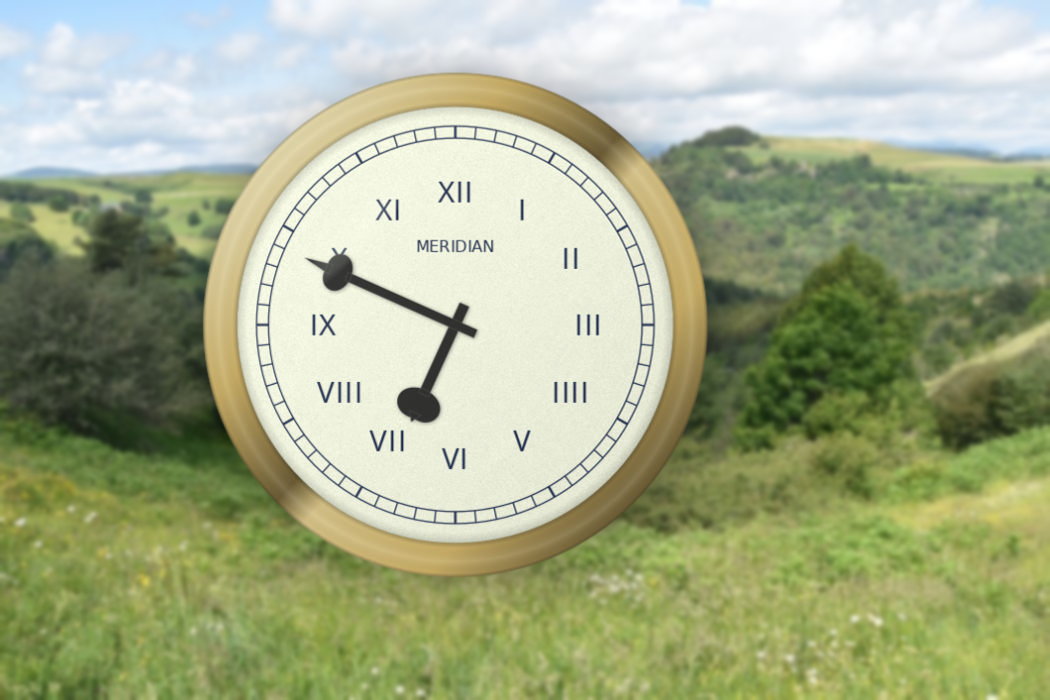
6:49
